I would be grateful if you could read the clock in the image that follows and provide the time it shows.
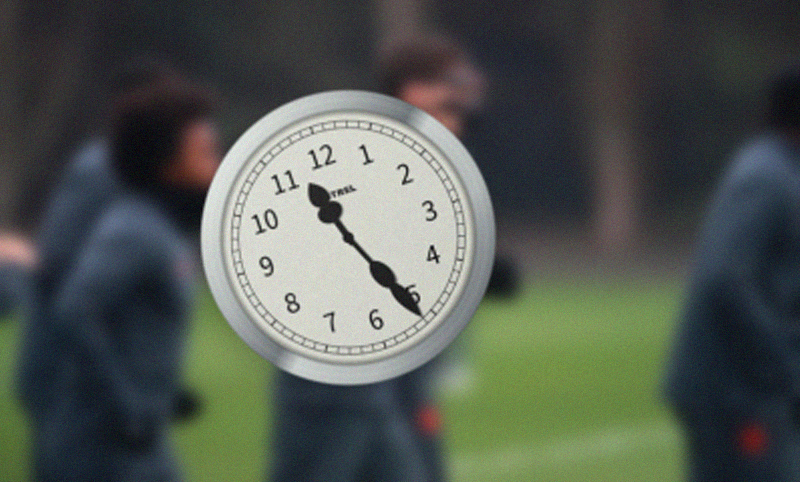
11:26
